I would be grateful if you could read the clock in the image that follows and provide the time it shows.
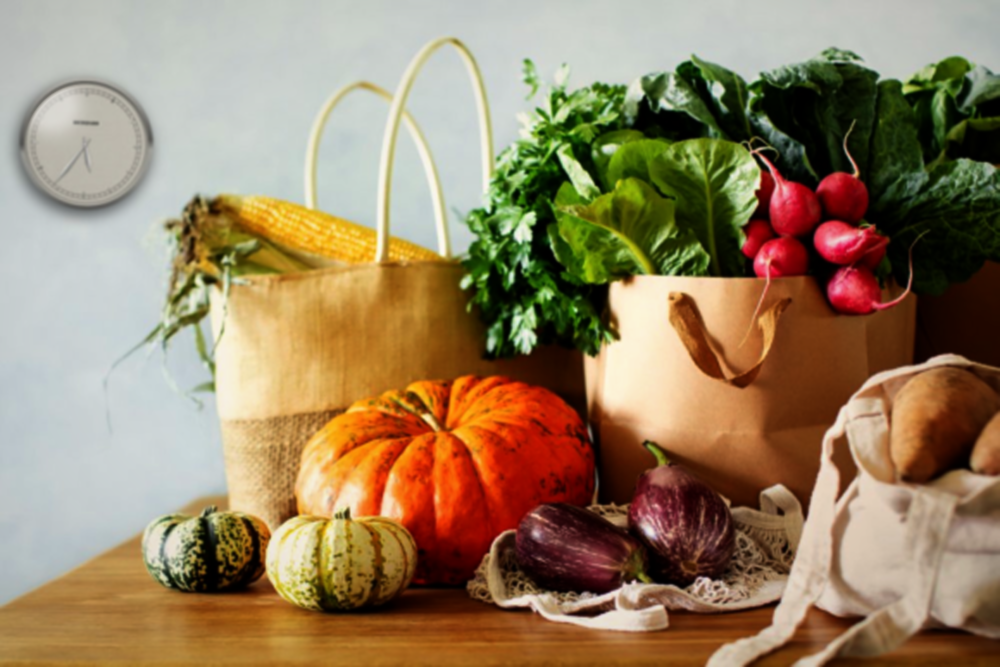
5:36
